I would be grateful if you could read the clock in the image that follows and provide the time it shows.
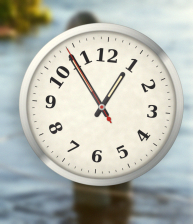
12:53:54
